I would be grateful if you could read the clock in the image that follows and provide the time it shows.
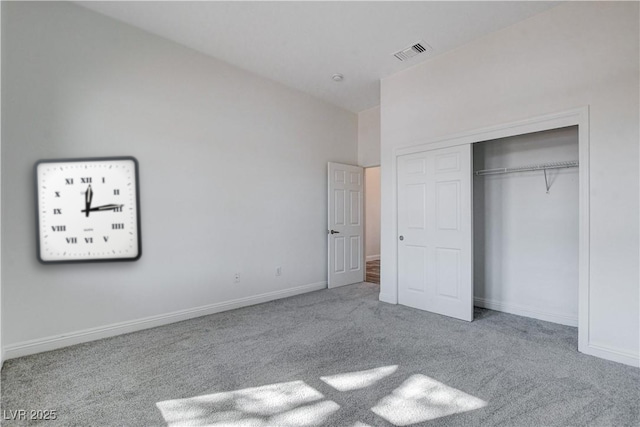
12:14
